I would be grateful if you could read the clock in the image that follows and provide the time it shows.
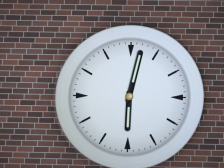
6:02
